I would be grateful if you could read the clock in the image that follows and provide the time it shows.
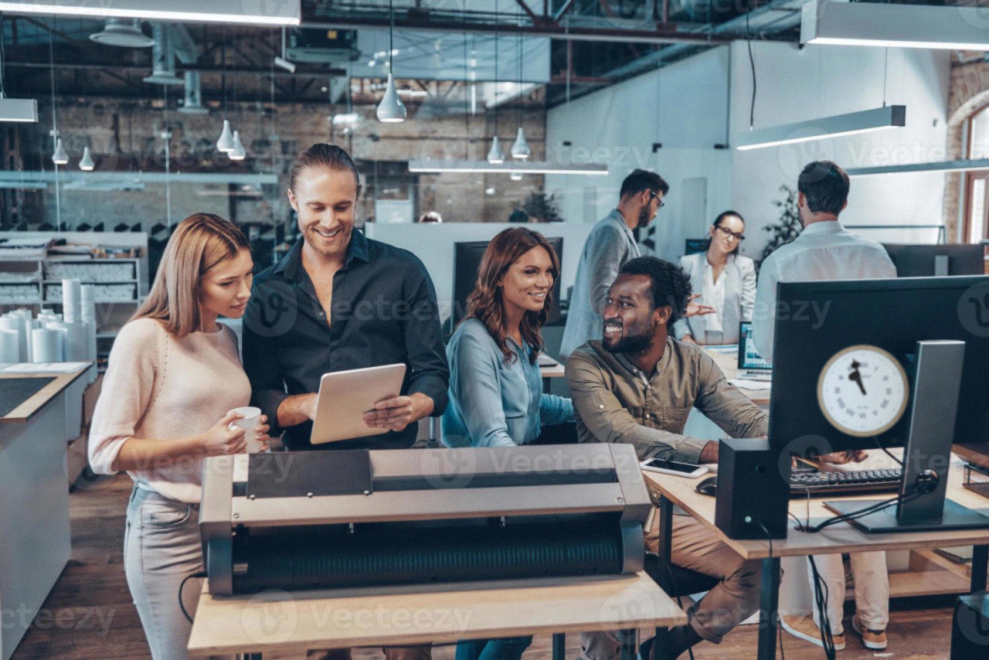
10:57
